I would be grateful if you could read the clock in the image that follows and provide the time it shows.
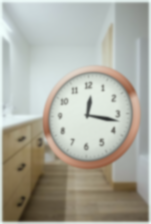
12:17
